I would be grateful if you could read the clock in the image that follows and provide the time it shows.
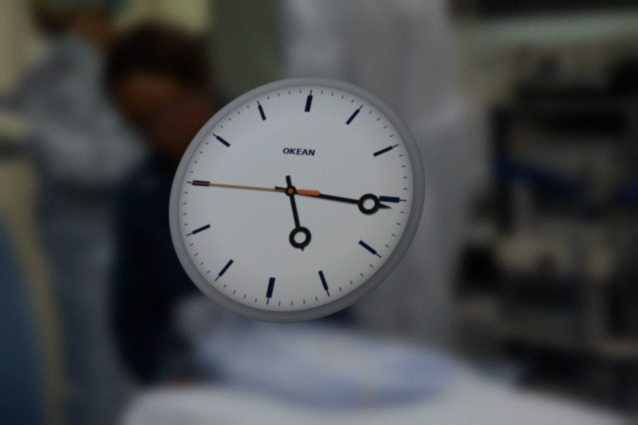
5:15:45
